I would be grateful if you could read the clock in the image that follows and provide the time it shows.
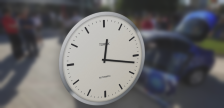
12:17
